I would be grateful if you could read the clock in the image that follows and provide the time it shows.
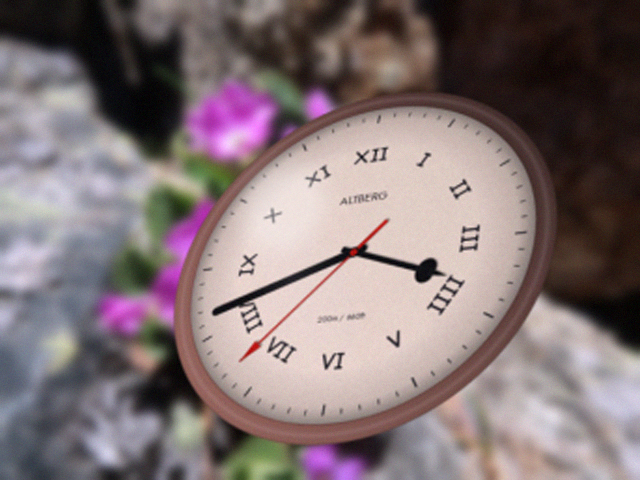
3:41:37
